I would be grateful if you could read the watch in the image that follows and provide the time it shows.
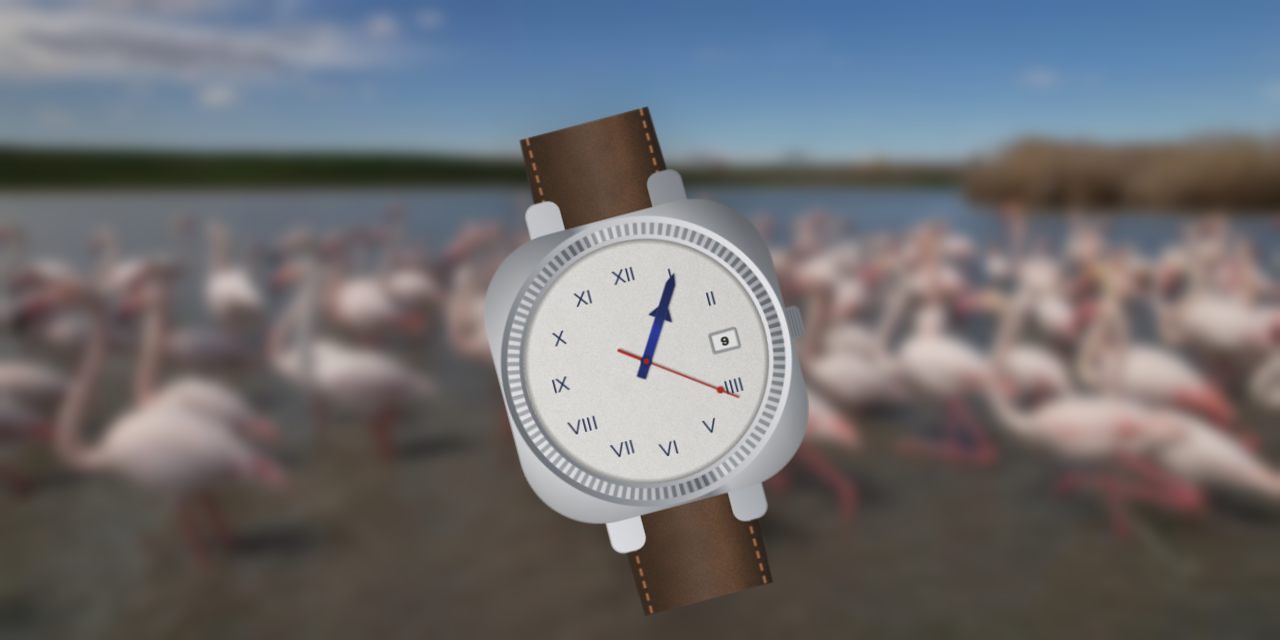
1:05:21
